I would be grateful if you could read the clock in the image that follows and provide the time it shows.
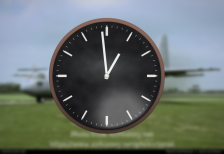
12:59
